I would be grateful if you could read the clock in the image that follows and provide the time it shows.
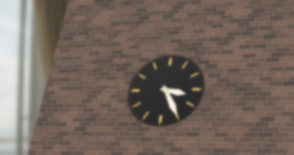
3:25
